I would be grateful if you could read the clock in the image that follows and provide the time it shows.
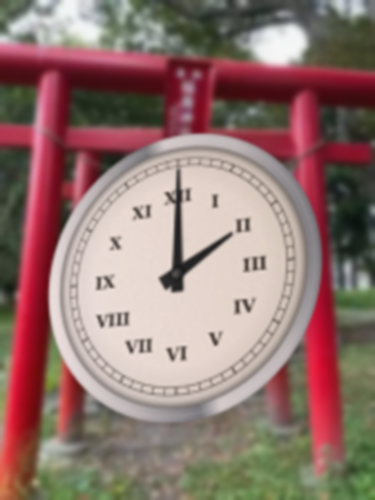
2:00
